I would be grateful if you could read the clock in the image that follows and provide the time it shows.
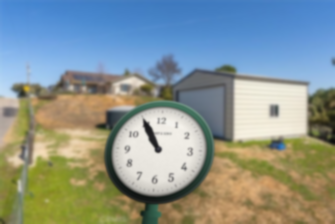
10:55
